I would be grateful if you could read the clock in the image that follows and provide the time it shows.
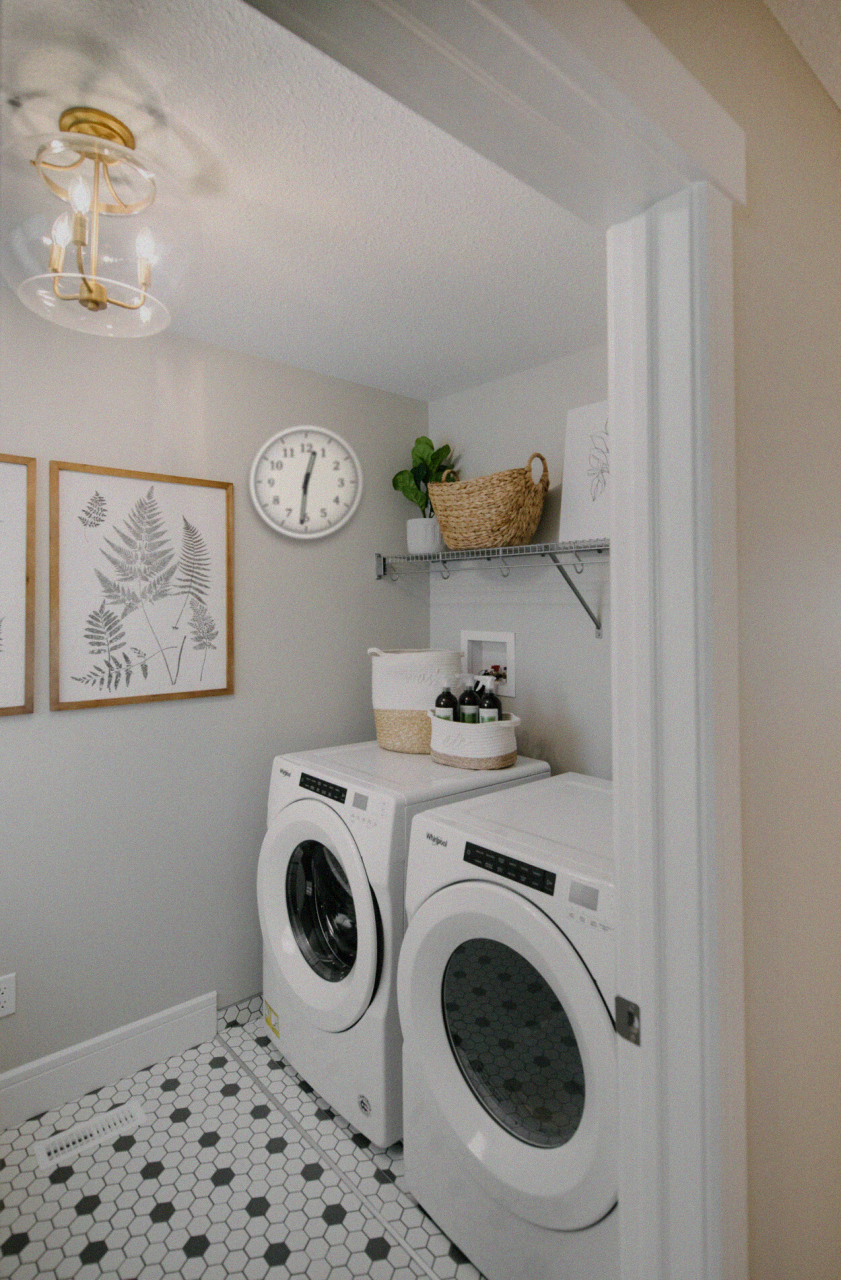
12:31
